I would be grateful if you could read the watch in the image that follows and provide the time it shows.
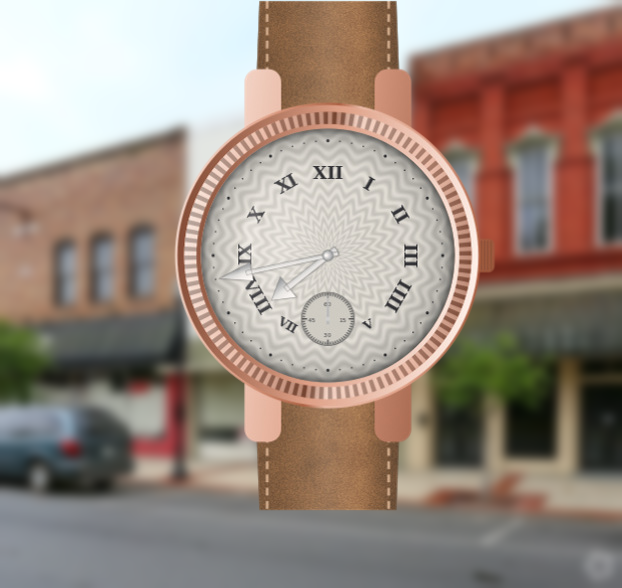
7:43
